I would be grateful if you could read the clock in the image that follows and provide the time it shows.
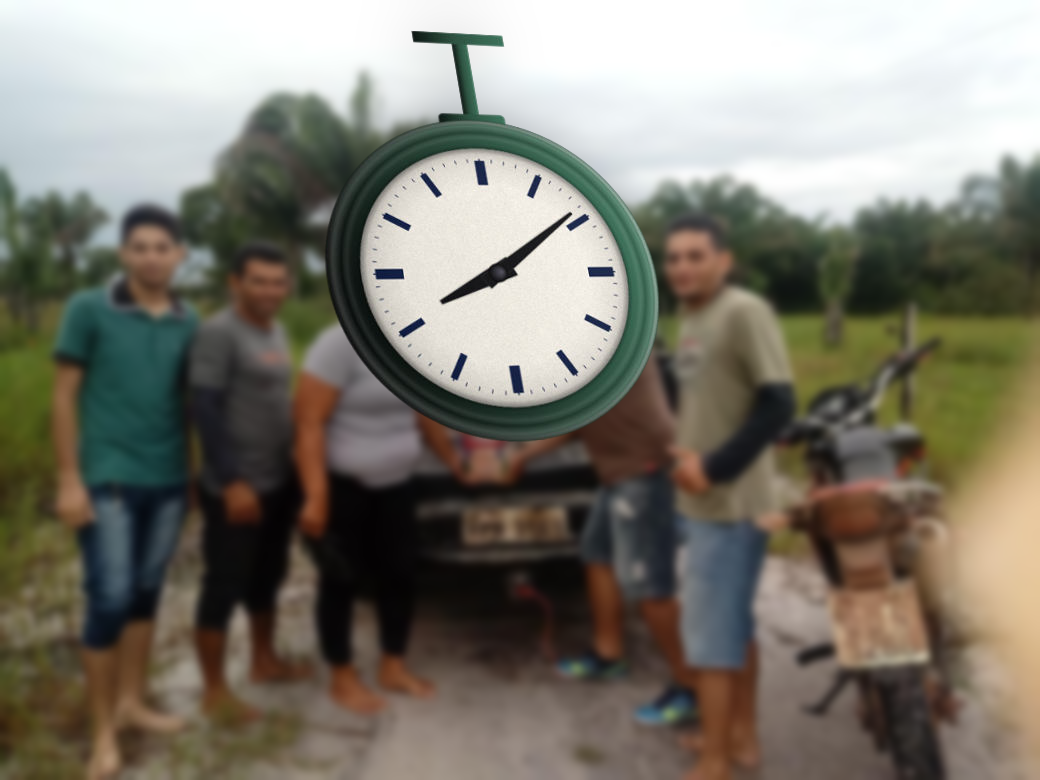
8:09
